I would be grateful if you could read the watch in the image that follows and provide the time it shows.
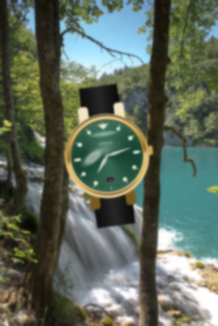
7:13
